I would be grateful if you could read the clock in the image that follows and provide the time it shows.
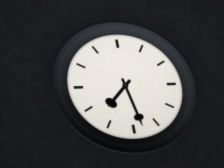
7:28
